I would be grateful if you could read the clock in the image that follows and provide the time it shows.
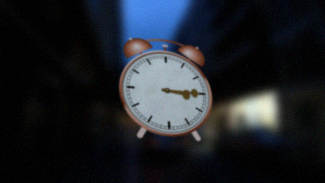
3:15
